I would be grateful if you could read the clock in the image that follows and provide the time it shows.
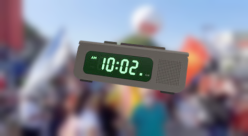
10:02
